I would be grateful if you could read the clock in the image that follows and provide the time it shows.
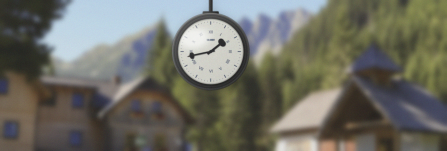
1:43
